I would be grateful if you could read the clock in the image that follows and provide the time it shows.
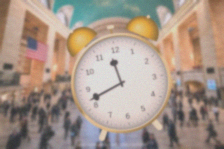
11:42
